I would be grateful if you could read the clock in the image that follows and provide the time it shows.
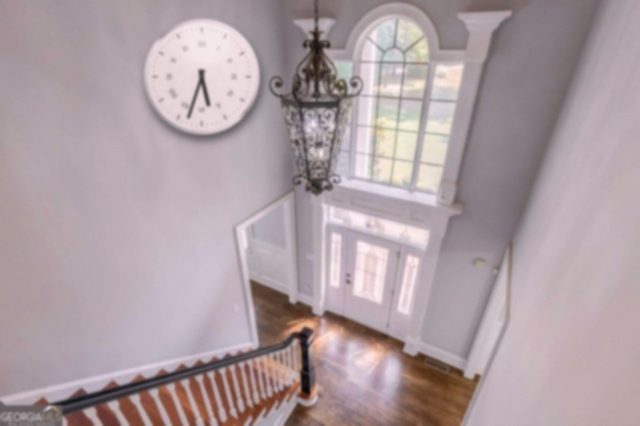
5:33
